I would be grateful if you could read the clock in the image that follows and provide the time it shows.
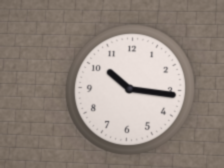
10:16
